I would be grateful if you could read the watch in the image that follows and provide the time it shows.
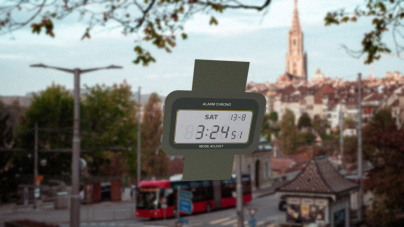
3:24:51
